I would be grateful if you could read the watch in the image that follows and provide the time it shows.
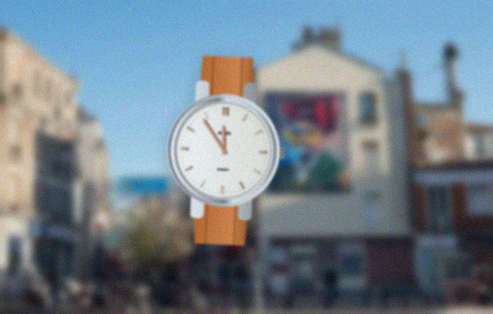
11:54
